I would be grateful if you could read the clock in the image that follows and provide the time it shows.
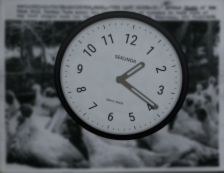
1:19
